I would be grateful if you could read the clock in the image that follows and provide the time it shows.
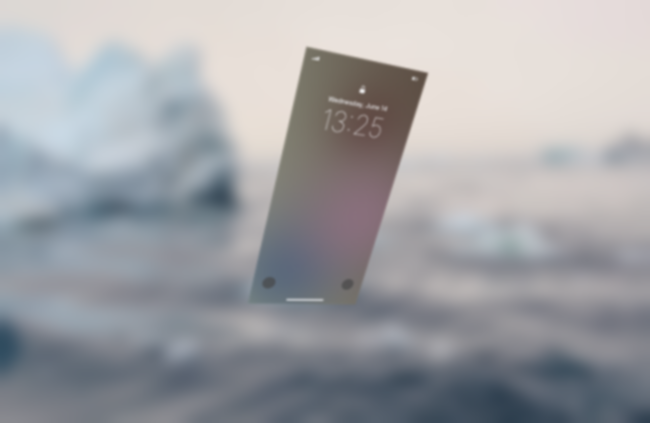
13:25
